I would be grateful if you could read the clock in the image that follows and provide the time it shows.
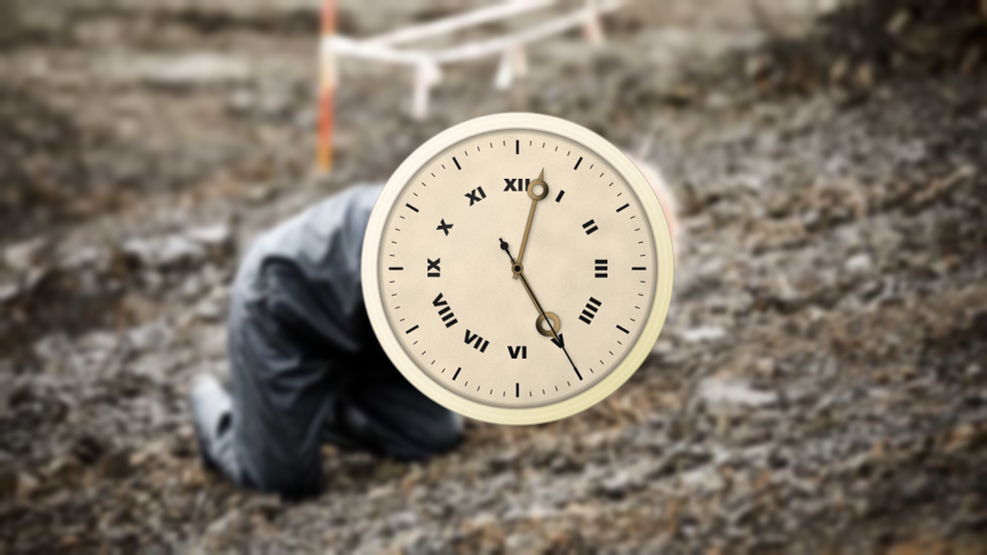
5:02:25
